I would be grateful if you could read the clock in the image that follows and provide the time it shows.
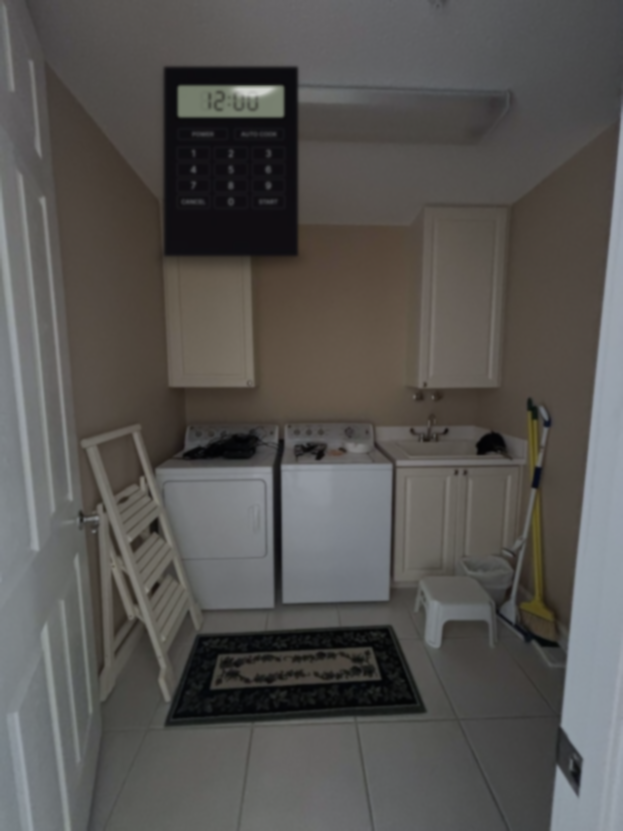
12:00
